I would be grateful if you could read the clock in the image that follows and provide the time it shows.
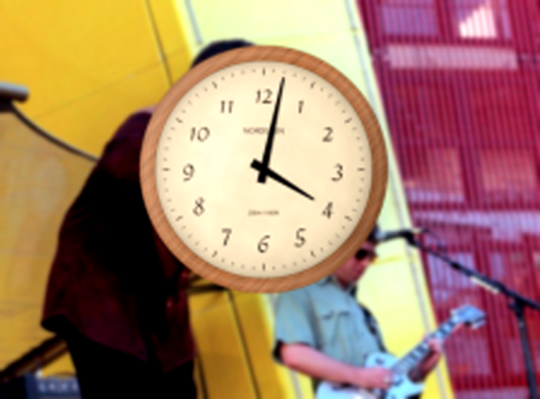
4:02
